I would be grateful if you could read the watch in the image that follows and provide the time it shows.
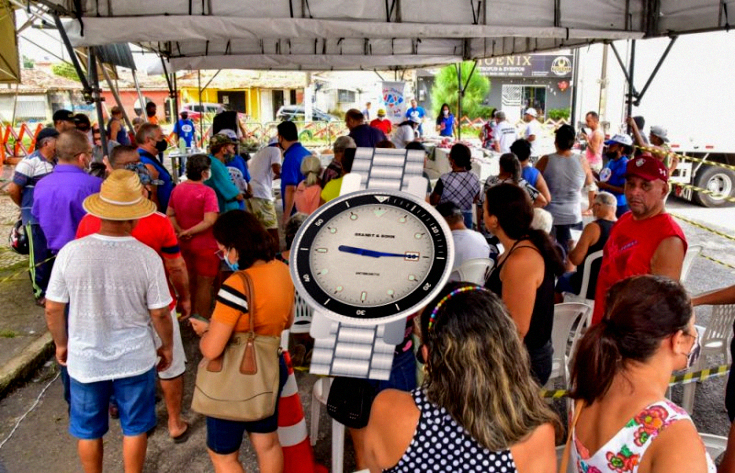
9:15
